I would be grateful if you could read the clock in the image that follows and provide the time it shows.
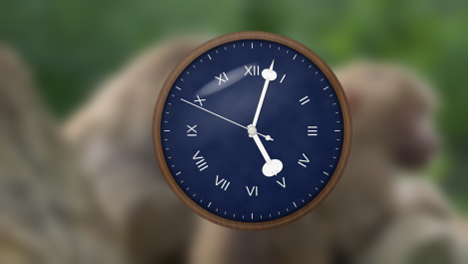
5:02:49
